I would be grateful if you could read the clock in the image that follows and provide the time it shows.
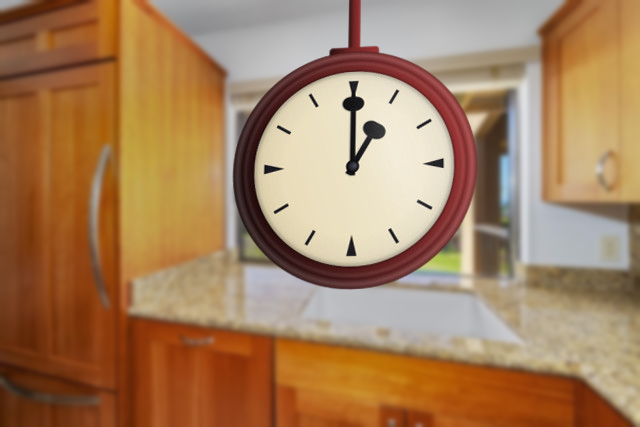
1:00
